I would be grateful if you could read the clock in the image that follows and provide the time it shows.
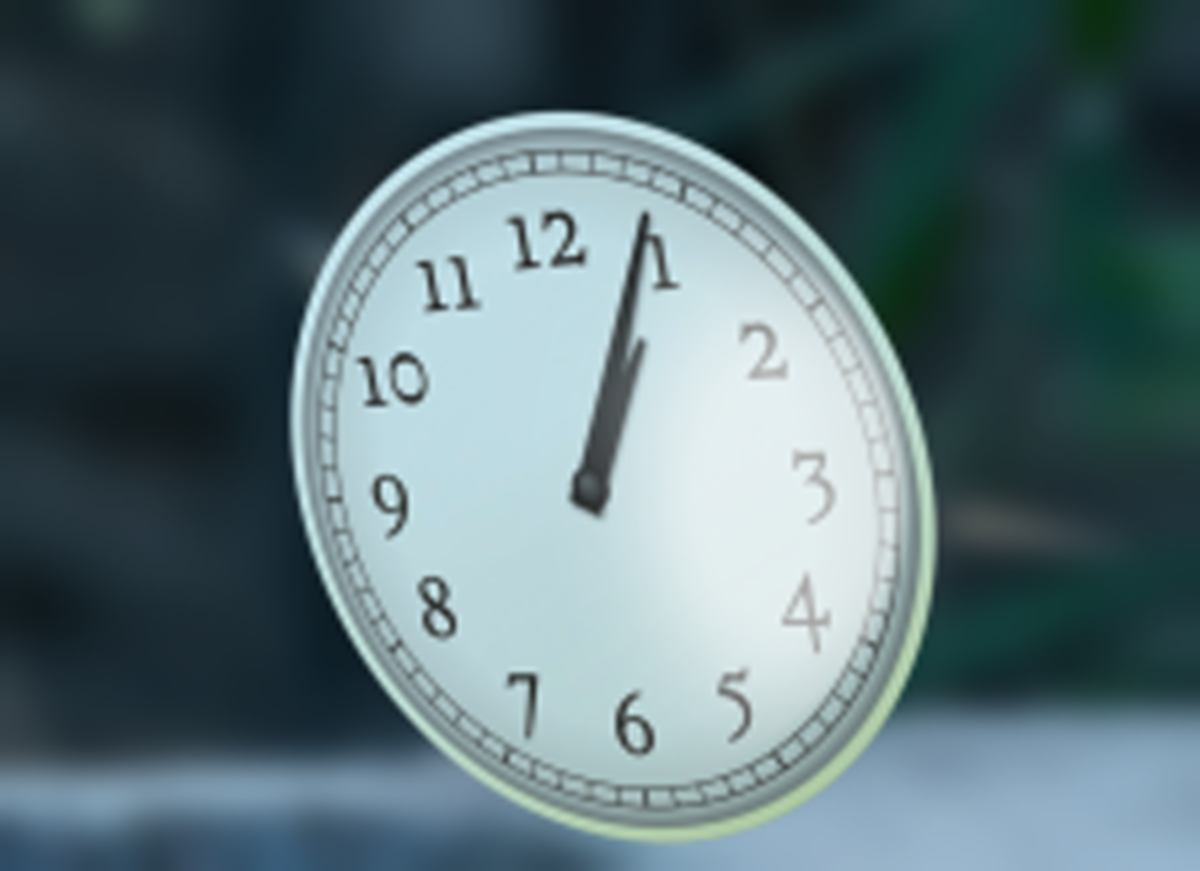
1:04
